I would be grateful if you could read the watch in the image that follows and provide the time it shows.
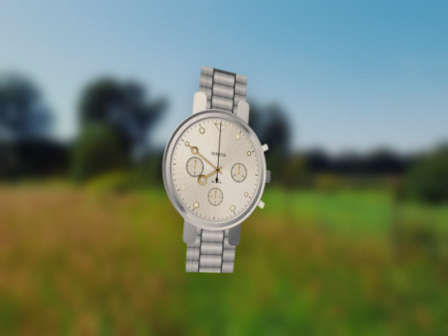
7:50
